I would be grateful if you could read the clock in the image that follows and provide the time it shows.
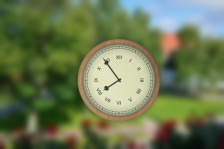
7:54
